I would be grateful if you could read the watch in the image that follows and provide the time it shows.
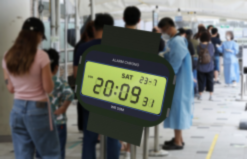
20:09
